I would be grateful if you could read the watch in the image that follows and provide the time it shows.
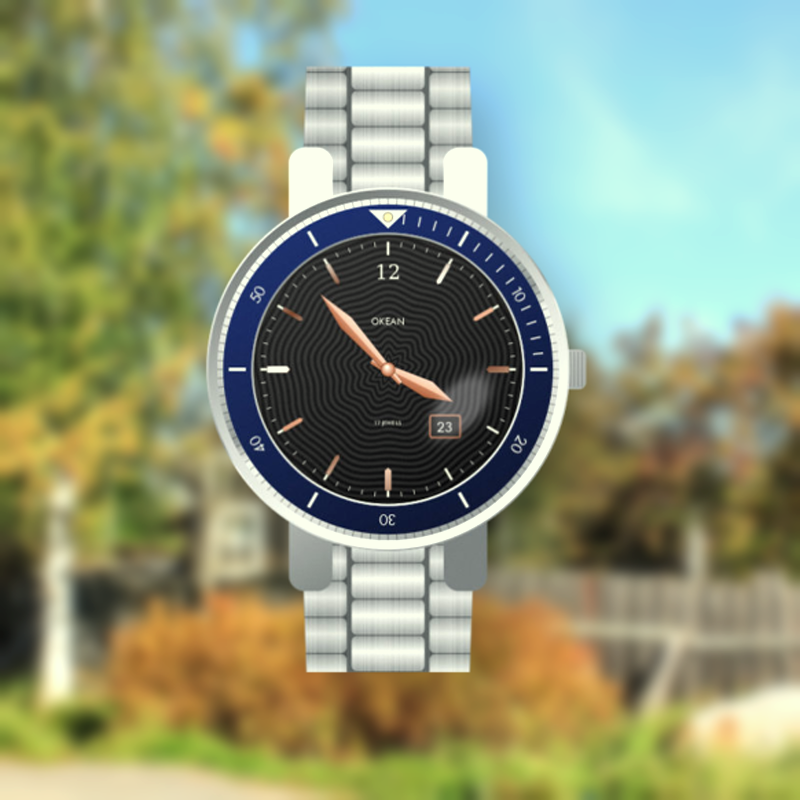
3:53
